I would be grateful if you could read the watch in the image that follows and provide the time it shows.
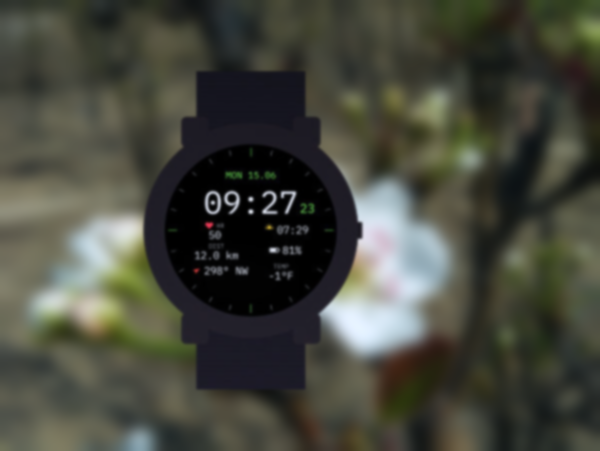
9:27
